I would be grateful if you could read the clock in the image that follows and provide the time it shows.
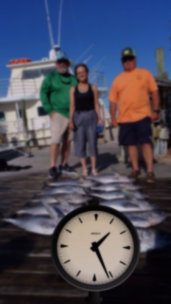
1:26
